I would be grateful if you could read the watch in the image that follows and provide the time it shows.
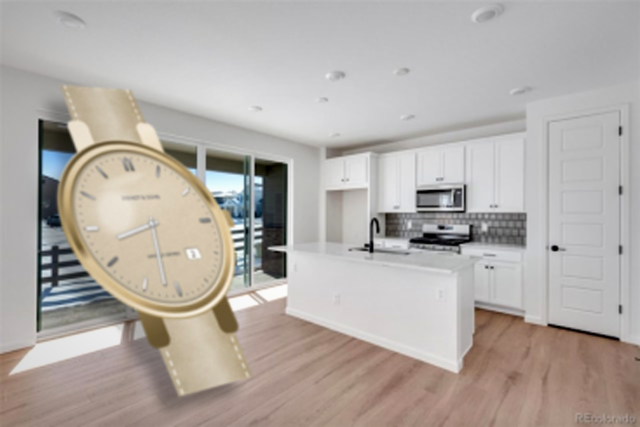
8:32
